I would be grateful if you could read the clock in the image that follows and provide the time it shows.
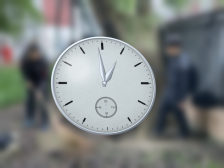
12:59
